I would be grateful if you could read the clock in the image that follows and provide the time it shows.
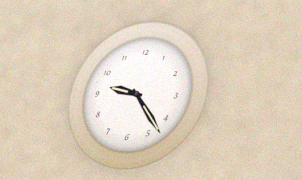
9:23
